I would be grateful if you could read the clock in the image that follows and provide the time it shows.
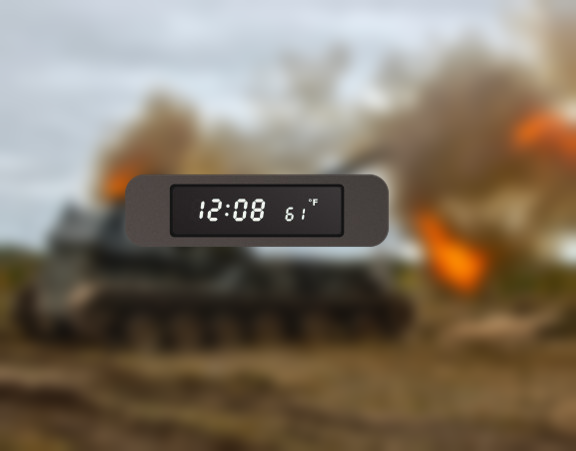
12:08
